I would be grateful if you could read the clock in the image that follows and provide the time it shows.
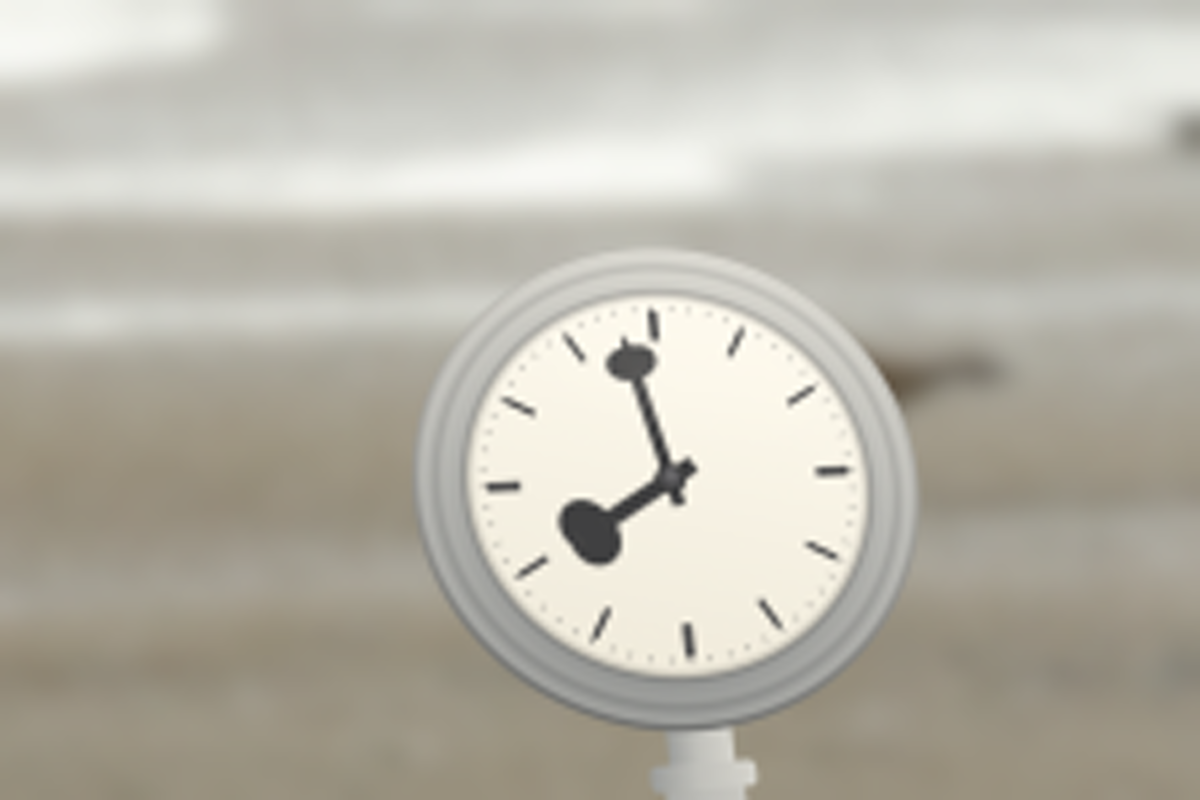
7:58
